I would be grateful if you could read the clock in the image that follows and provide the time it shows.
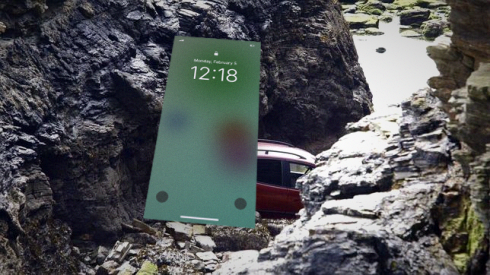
12:18
